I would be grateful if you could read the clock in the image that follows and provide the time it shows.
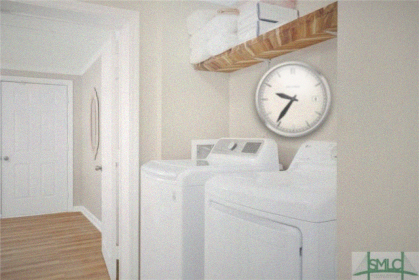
9:36
